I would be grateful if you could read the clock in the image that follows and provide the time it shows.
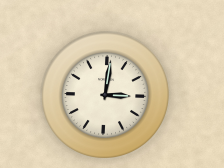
3:01
